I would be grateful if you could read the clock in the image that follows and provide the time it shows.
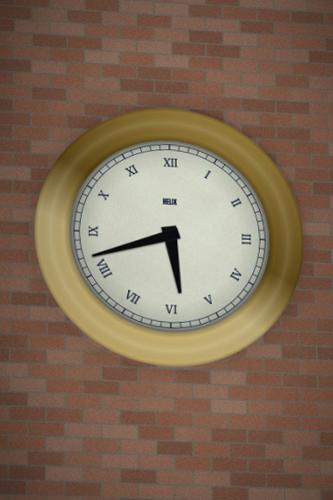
5:42
